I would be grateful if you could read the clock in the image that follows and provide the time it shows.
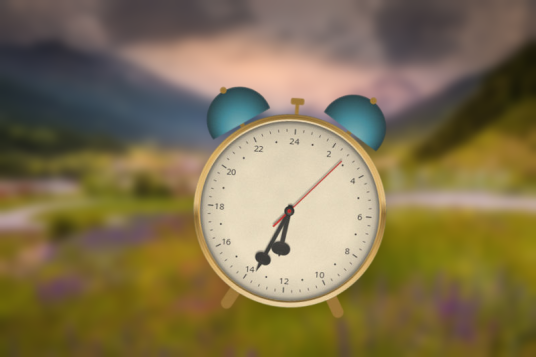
12:34:07
